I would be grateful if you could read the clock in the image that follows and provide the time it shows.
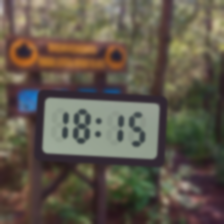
18:15
